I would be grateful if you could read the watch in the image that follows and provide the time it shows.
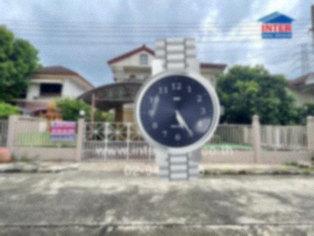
5:25
